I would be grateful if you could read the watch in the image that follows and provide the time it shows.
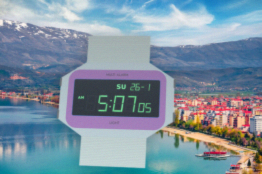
5:07:05
